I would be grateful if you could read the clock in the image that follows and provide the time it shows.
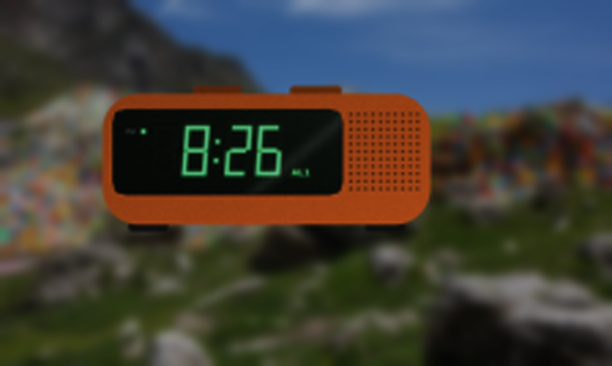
8:26
